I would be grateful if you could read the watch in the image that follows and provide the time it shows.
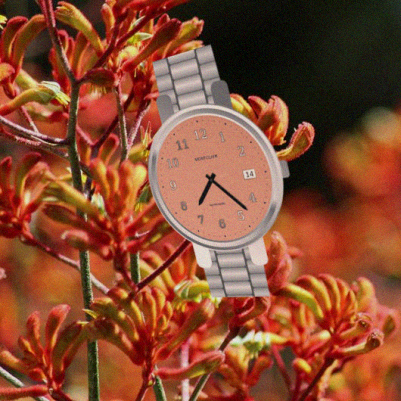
7:23
